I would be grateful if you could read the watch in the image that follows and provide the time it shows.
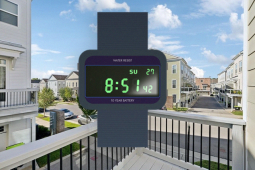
8:51:42
